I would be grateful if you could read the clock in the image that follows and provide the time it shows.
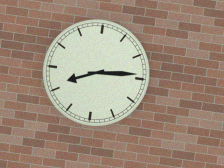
8:14
